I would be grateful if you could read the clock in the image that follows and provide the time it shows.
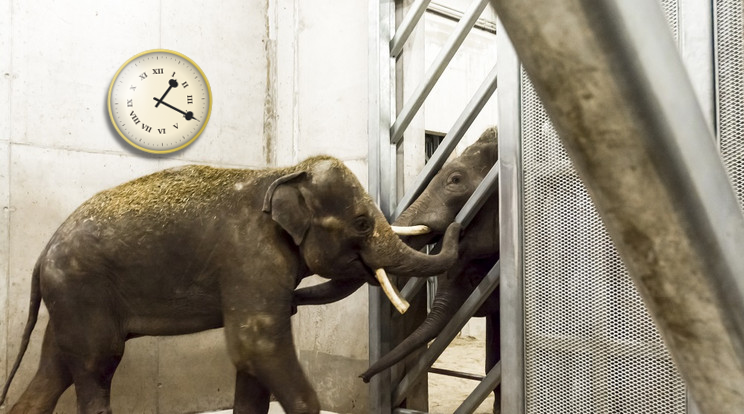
1:20
